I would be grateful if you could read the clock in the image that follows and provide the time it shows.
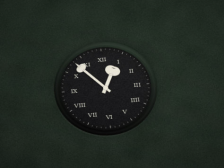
12:53
